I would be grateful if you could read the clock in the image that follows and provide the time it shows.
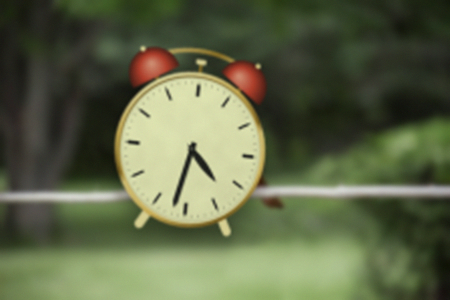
4:32
